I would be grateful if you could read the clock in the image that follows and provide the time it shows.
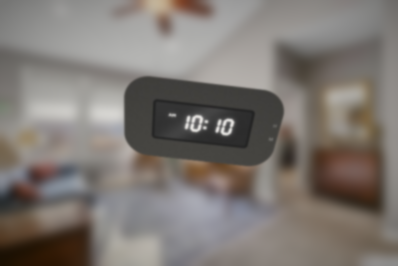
10:10
